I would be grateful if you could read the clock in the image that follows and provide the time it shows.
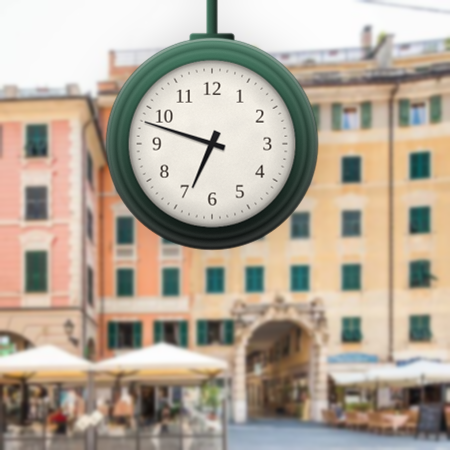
6:48
